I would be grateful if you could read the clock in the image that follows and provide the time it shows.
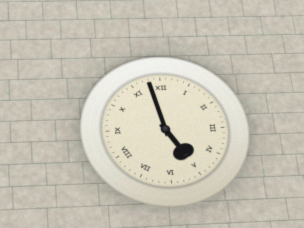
4:58
